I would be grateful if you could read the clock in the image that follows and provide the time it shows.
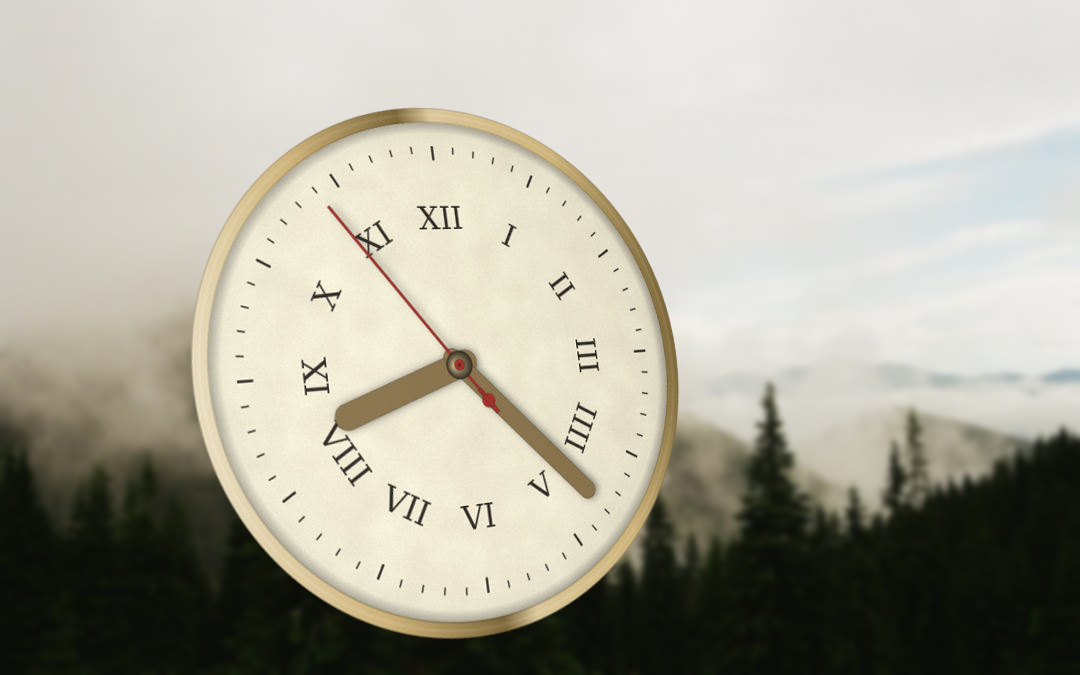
8:22:54
